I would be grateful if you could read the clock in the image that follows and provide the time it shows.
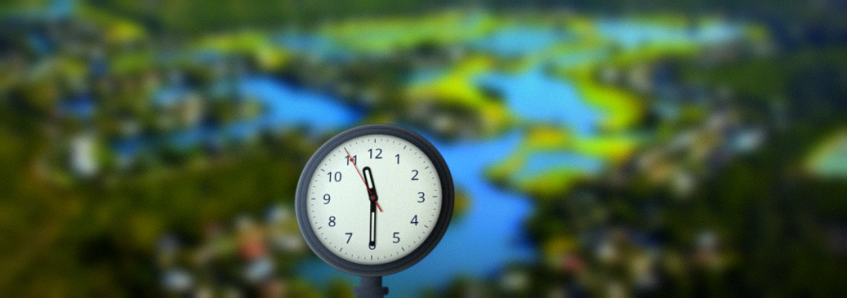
11:29:55
